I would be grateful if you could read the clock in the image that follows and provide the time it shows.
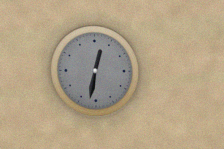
12:32
